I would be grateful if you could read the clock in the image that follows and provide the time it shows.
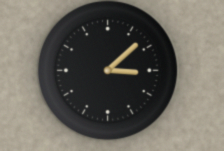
3:08
